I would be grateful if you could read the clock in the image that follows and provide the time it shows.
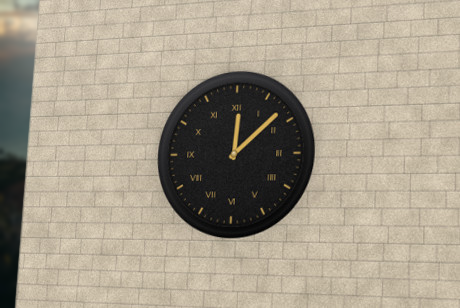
12:08
